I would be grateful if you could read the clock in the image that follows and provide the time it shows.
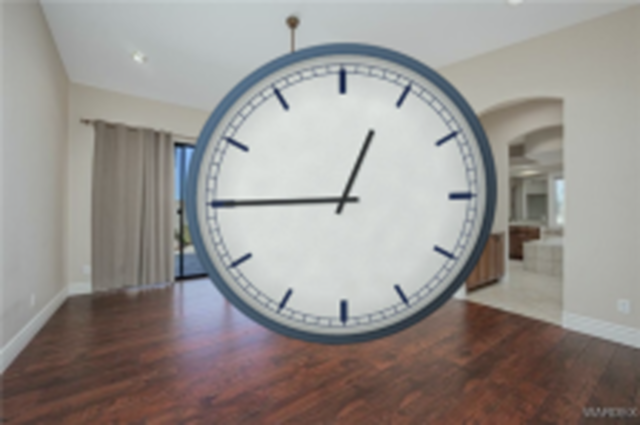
12:45
